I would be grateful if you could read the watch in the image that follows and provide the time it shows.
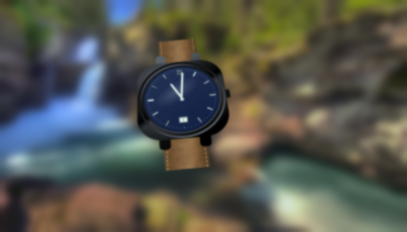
11:01
